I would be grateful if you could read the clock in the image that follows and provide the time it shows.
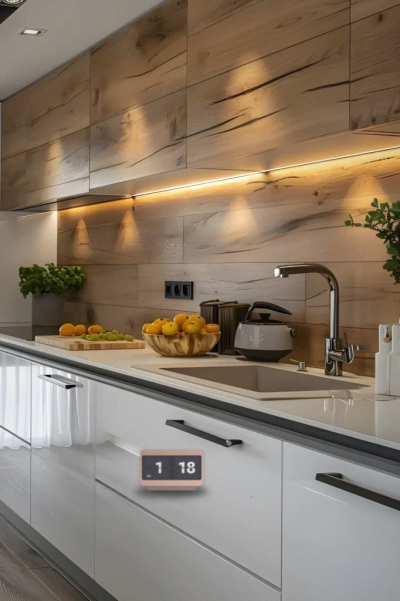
1:18
